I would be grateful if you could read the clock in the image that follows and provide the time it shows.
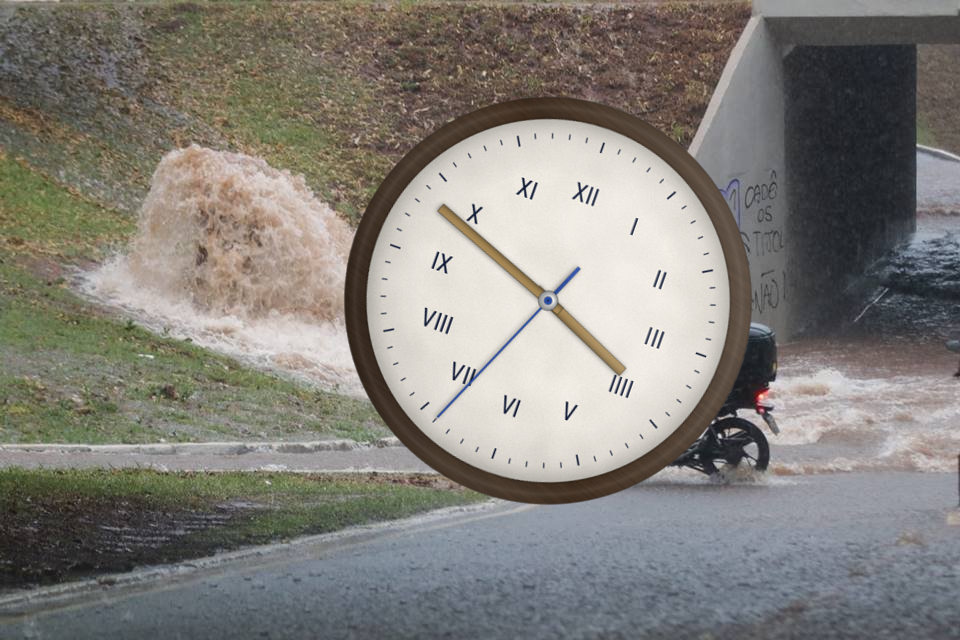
3:48:34
